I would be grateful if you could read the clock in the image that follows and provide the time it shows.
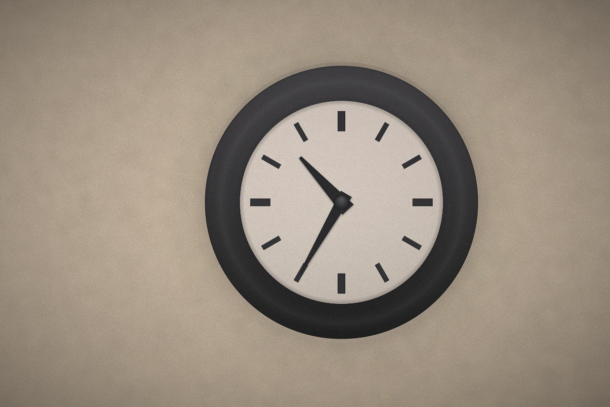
10:35
